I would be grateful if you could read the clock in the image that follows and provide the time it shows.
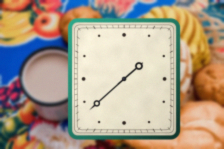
1:38
